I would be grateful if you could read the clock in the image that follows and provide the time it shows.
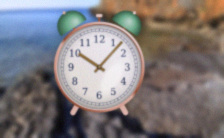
10:07
